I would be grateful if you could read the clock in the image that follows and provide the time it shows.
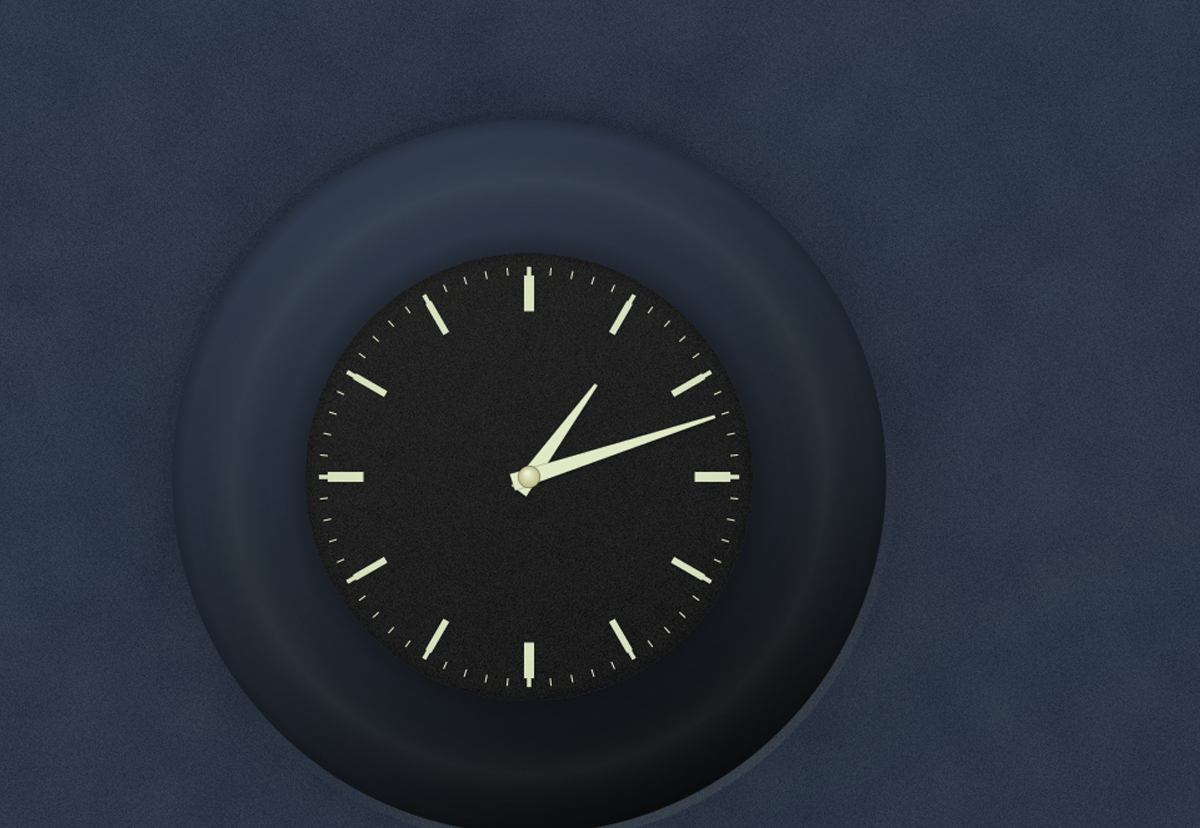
1:12
